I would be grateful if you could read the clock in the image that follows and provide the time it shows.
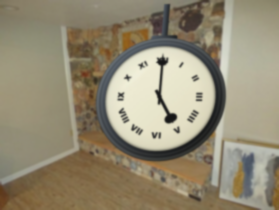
5:00
